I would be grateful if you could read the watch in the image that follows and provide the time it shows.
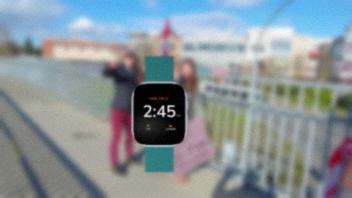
2:45
